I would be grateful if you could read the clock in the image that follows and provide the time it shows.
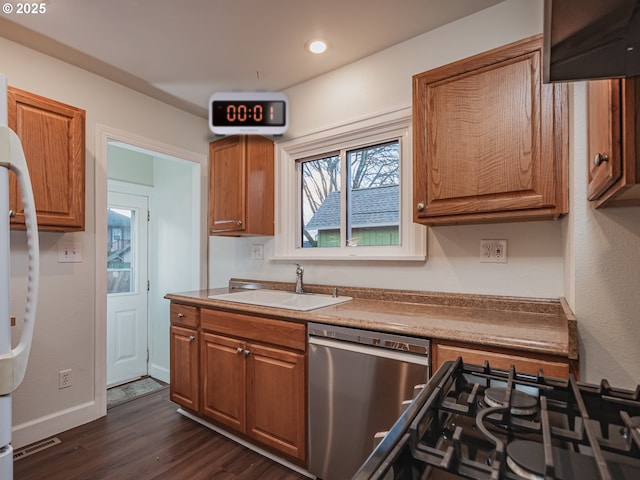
0:01
